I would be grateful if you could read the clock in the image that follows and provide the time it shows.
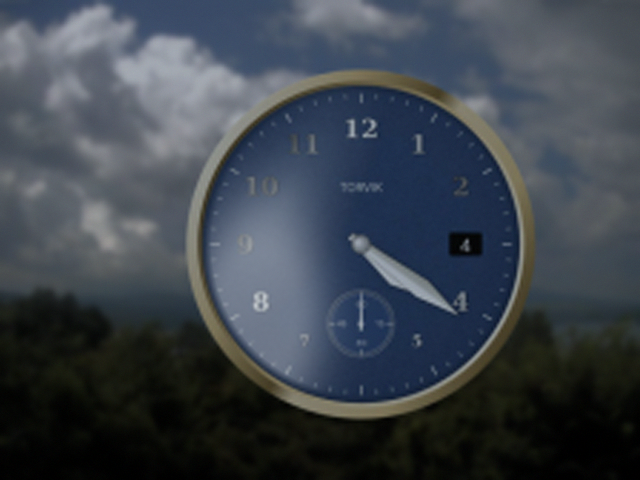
4:21
